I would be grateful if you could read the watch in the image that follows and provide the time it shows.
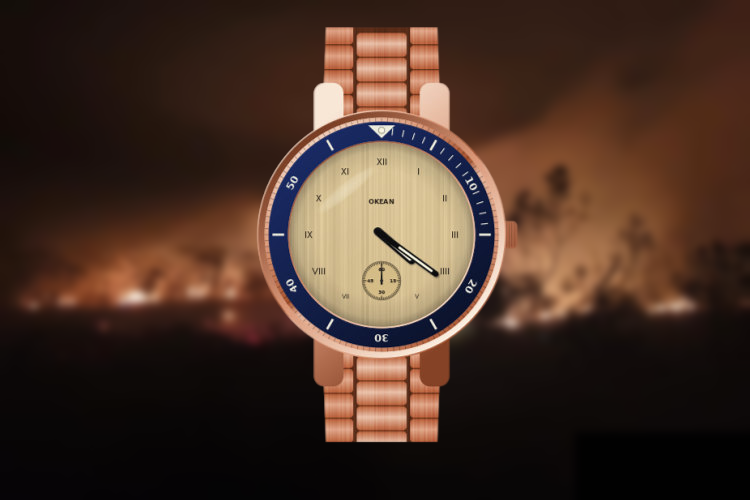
4:21
